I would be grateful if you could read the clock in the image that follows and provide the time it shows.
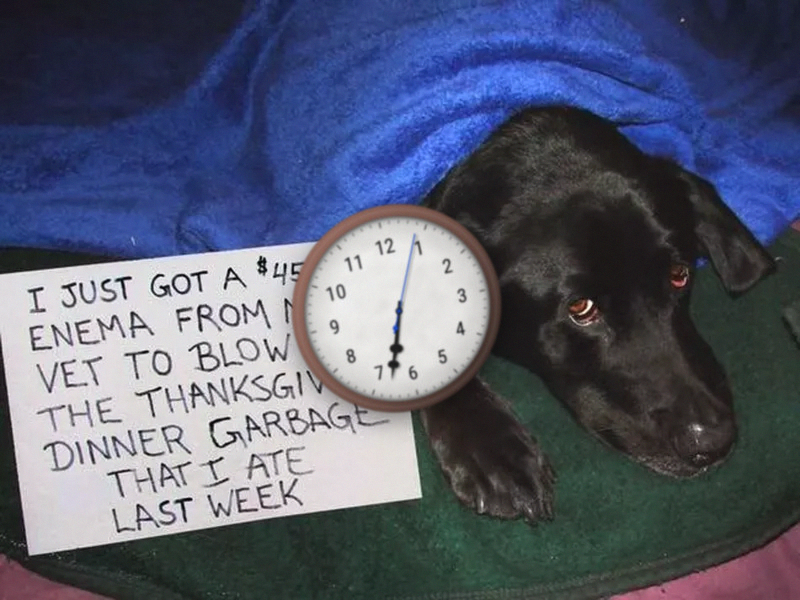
6:33:04
